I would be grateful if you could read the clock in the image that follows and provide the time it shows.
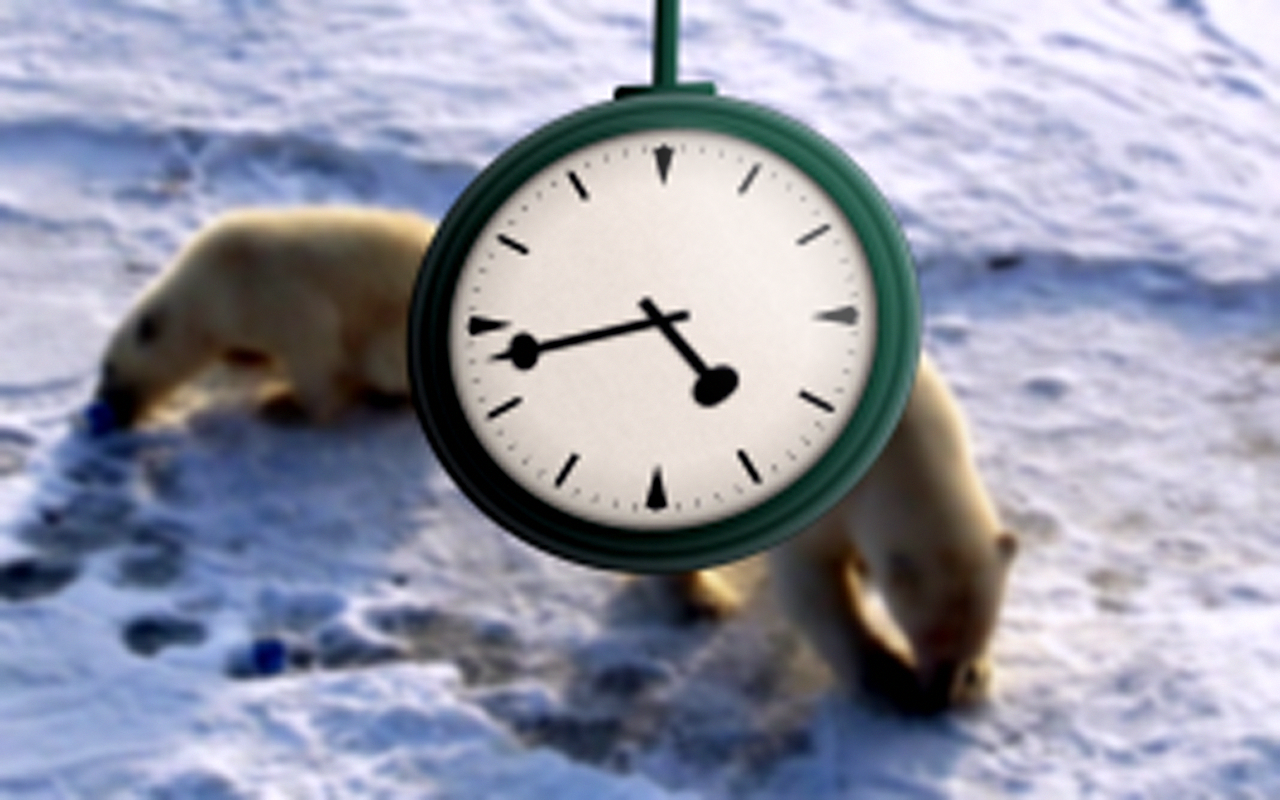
4:43
